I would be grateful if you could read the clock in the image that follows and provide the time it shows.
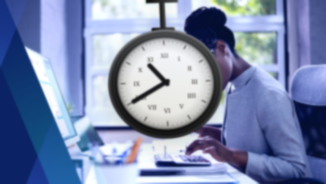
10:40
